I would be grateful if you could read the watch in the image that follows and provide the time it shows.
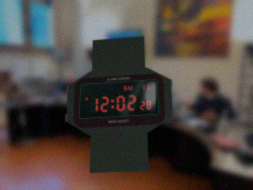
12:02:28
